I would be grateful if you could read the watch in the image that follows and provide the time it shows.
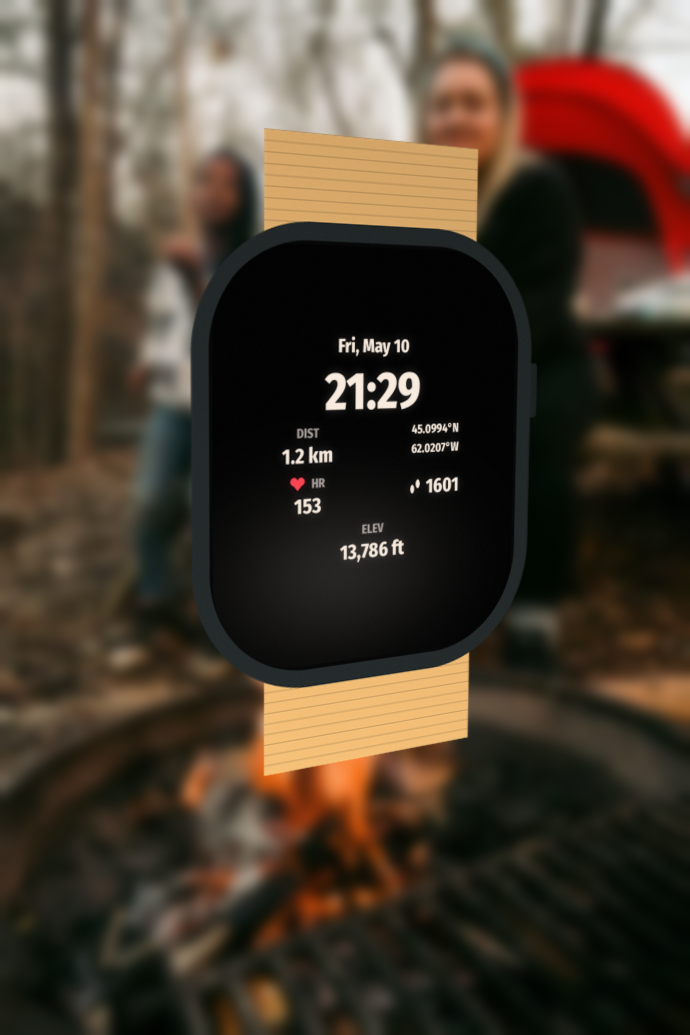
21:29
